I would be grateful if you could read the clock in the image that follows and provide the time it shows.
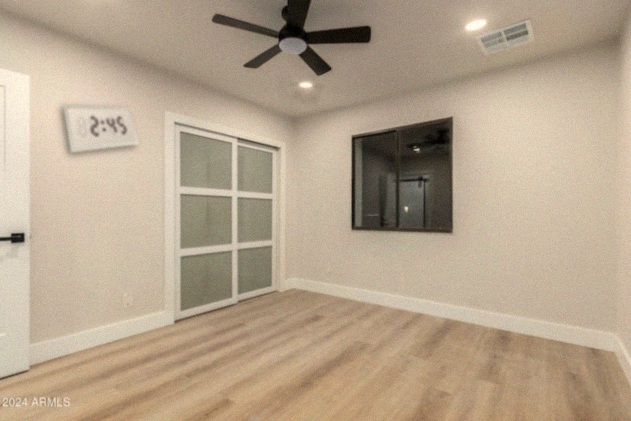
2:45
